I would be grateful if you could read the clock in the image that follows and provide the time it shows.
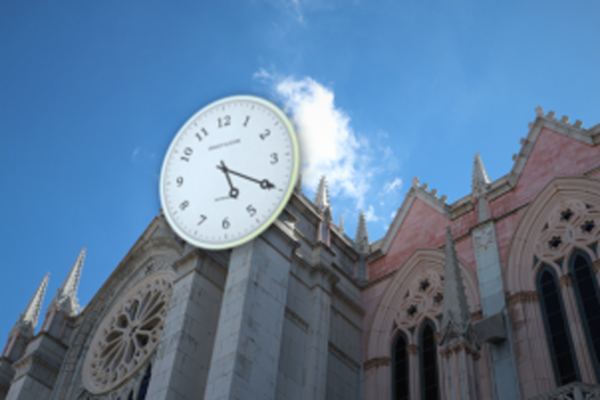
5:20
